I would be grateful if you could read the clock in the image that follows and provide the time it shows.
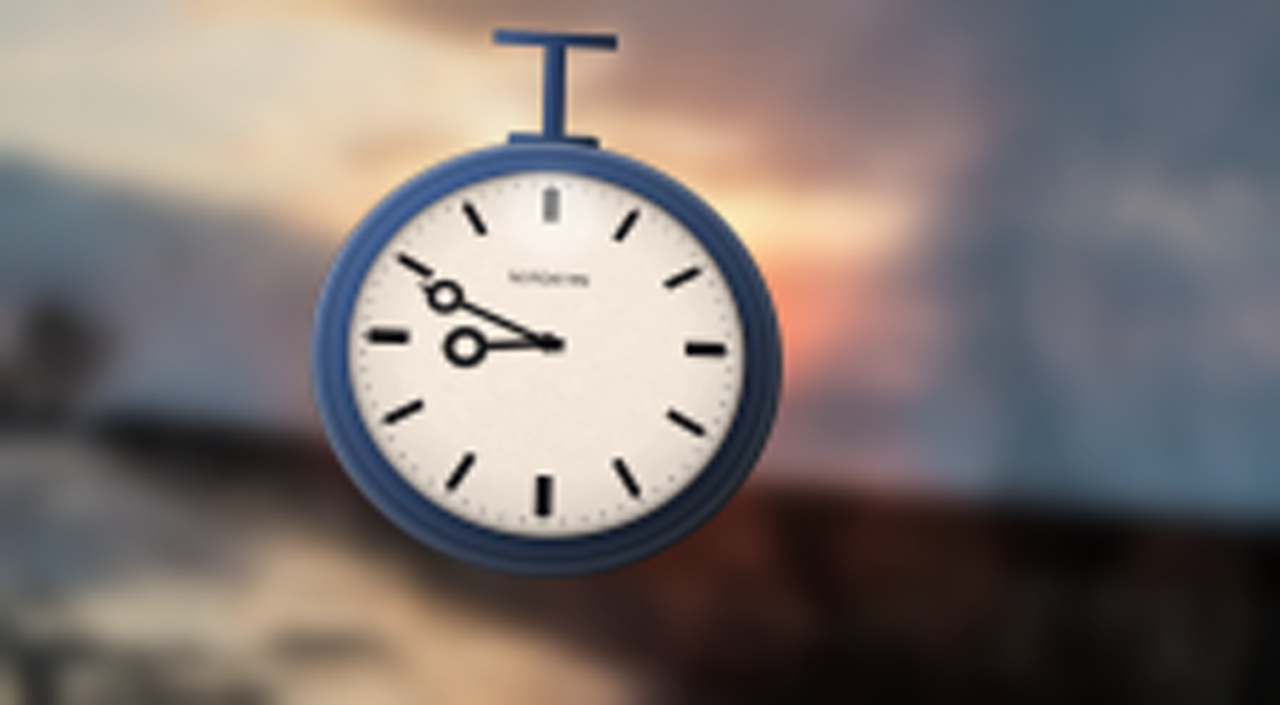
8:49
